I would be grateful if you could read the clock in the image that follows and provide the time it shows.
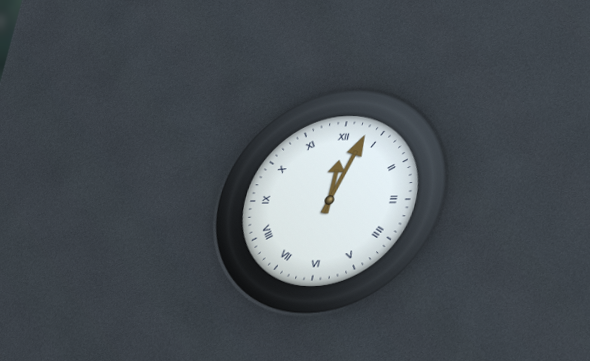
12:03
